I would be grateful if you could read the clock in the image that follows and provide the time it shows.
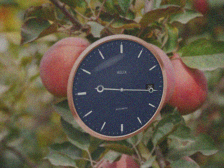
9:16
